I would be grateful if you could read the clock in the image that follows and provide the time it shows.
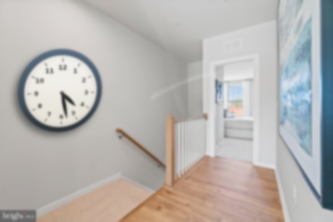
4:28
